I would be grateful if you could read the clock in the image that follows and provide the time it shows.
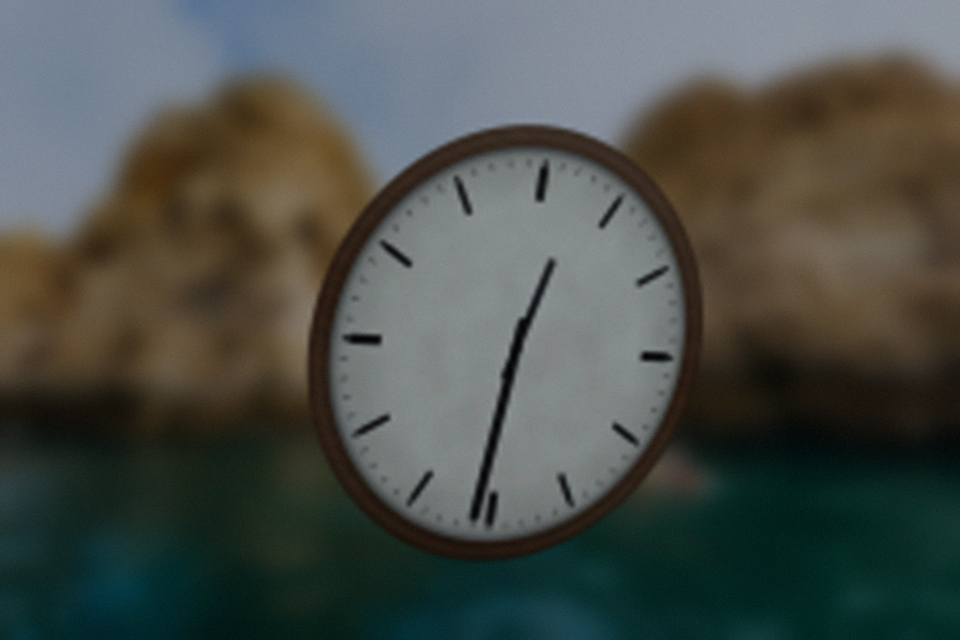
12:31
